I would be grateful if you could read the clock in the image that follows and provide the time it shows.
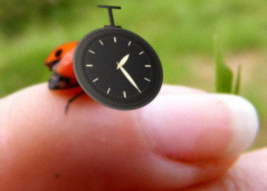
1:25
